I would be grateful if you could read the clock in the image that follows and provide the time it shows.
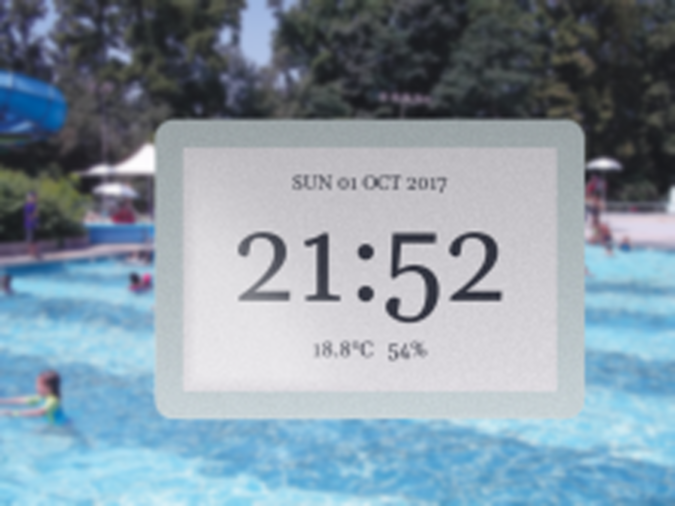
21:52
